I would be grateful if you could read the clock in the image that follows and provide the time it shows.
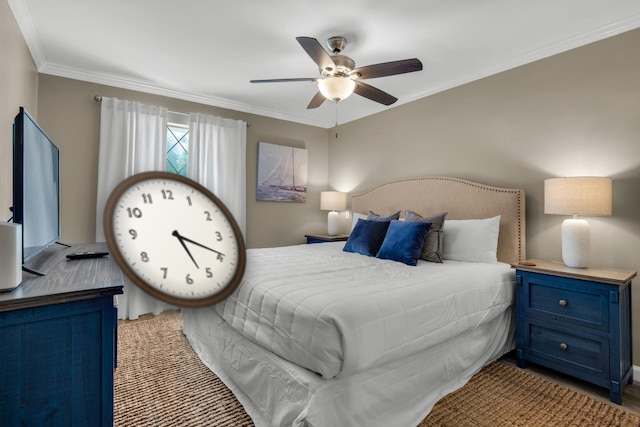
5:19
